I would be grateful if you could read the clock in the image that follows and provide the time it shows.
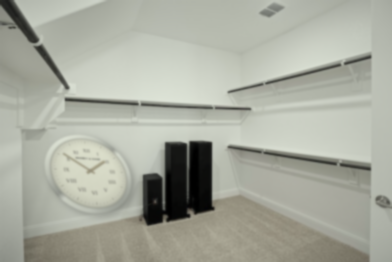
1:51
